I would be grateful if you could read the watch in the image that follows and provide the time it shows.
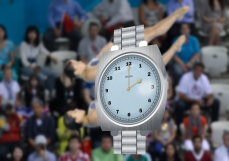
2:00
